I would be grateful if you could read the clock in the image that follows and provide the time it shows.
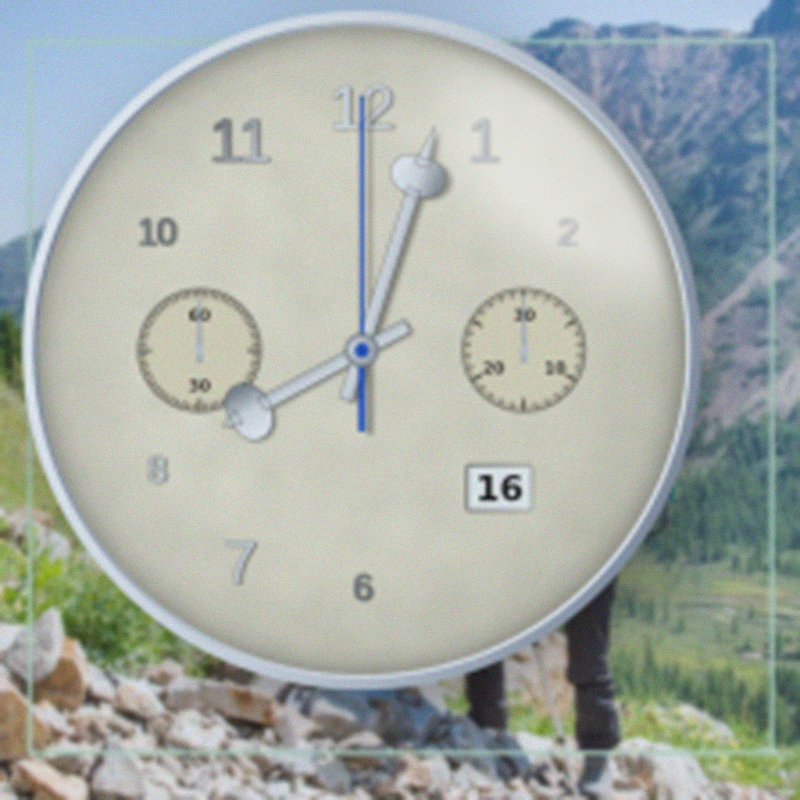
8:03
